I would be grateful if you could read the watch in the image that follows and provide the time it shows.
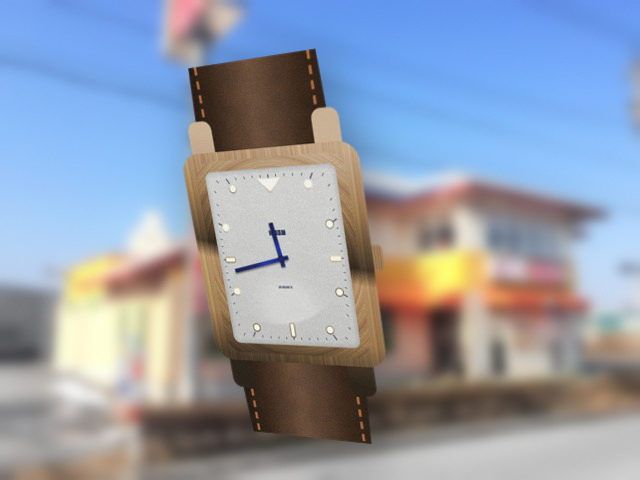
11:43
